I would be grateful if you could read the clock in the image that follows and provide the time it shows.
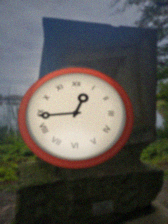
12:44
